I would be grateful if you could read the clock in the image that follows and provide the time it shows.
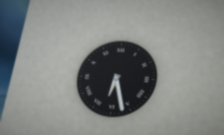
6:27
